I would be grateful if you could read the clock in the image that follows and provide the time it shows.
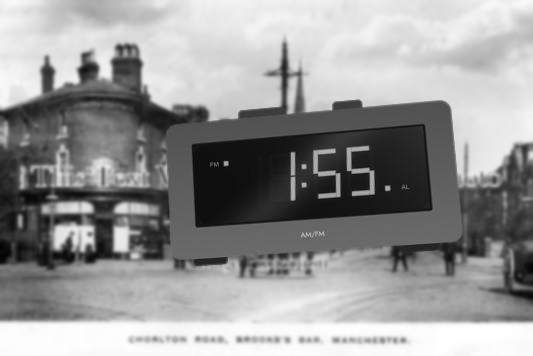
1:55
